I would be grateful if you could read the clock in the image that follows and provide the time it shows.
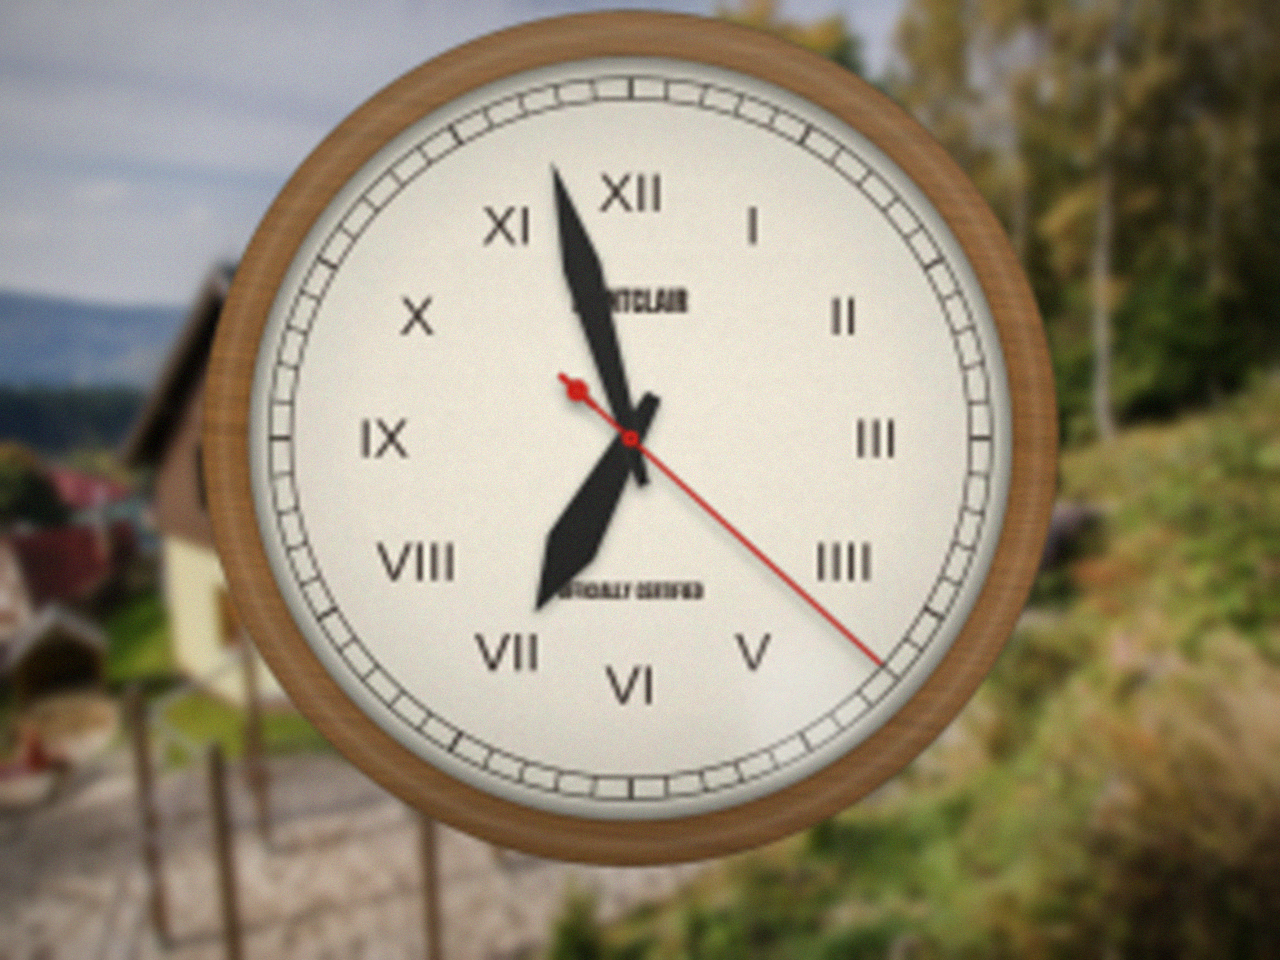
6:57:22
